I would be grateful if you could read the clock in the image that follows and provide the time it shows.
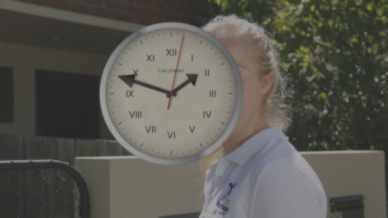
1:48:02
